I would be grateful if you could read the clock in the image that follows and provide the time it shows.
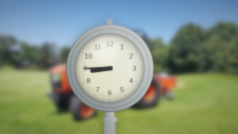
8:45
